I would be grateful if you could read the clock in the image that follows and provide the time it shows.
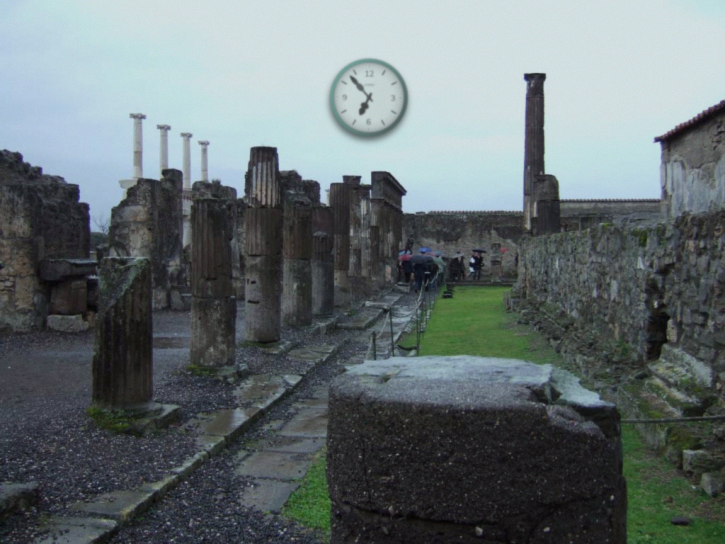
6:53
